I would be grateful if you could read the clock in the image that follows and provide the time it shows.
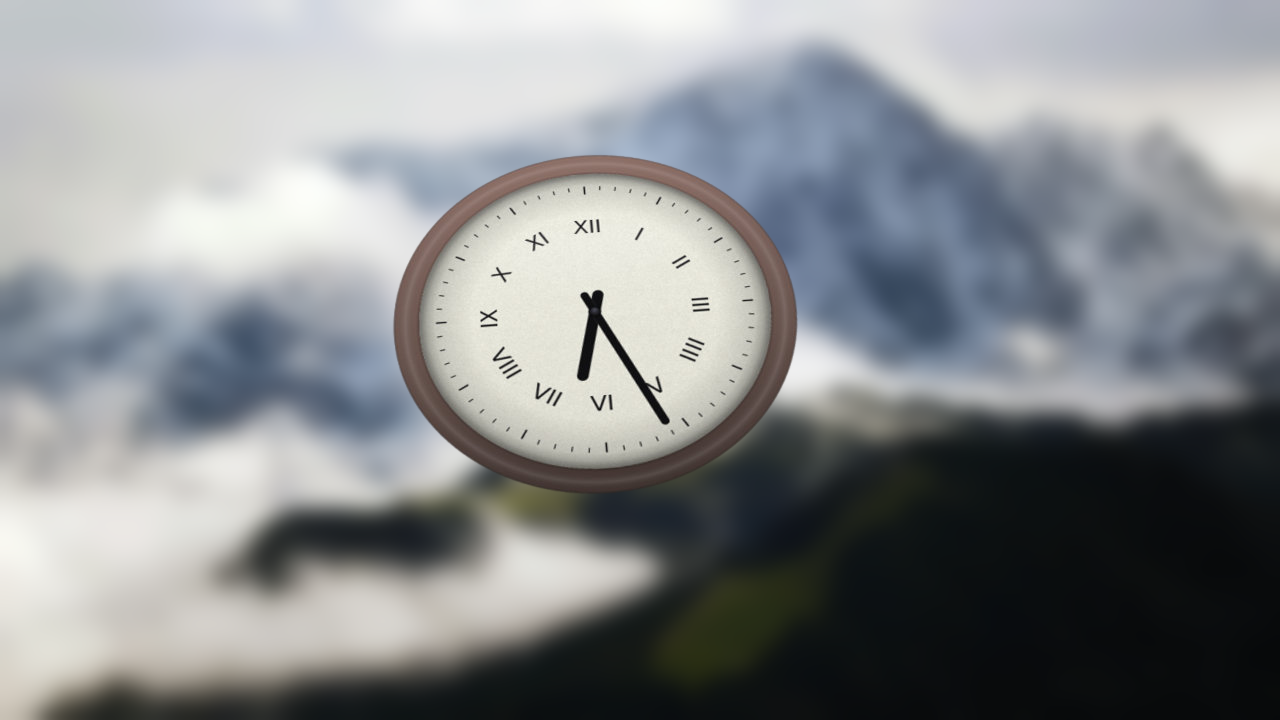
6:26
